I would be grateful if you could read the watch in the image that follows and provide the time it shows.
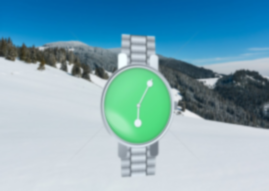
6:05
